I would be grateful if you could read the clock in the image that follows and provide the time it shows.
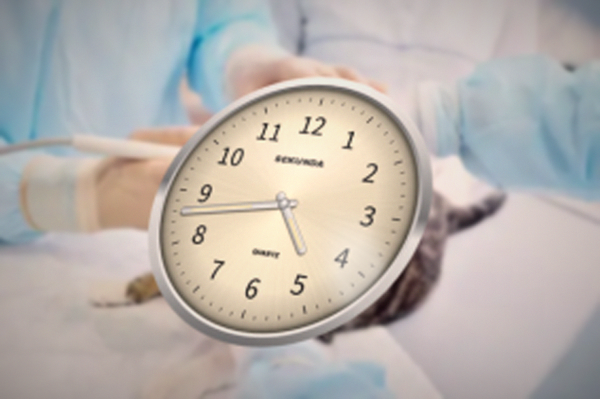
4:43
